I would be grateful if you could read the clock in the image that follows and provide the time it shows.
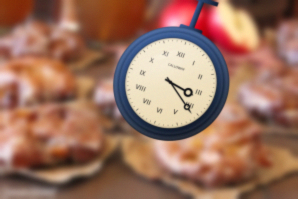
3:21
